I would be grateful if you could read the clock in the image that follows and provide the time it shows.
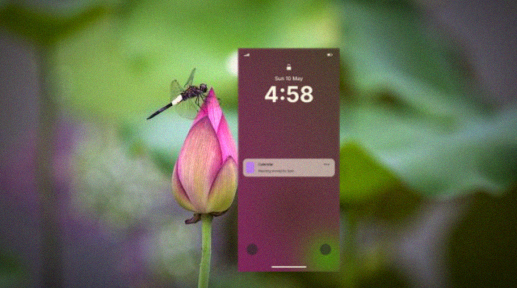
4:58
